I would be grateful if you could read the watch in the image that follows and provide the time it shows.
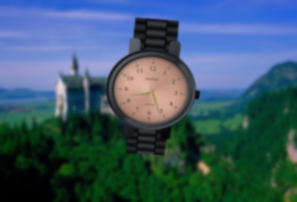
8:26
